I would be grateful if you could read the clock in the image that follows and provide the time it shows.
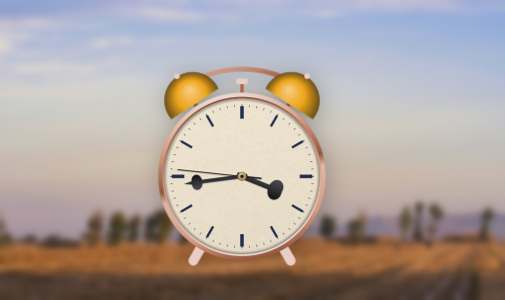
3:43:46
